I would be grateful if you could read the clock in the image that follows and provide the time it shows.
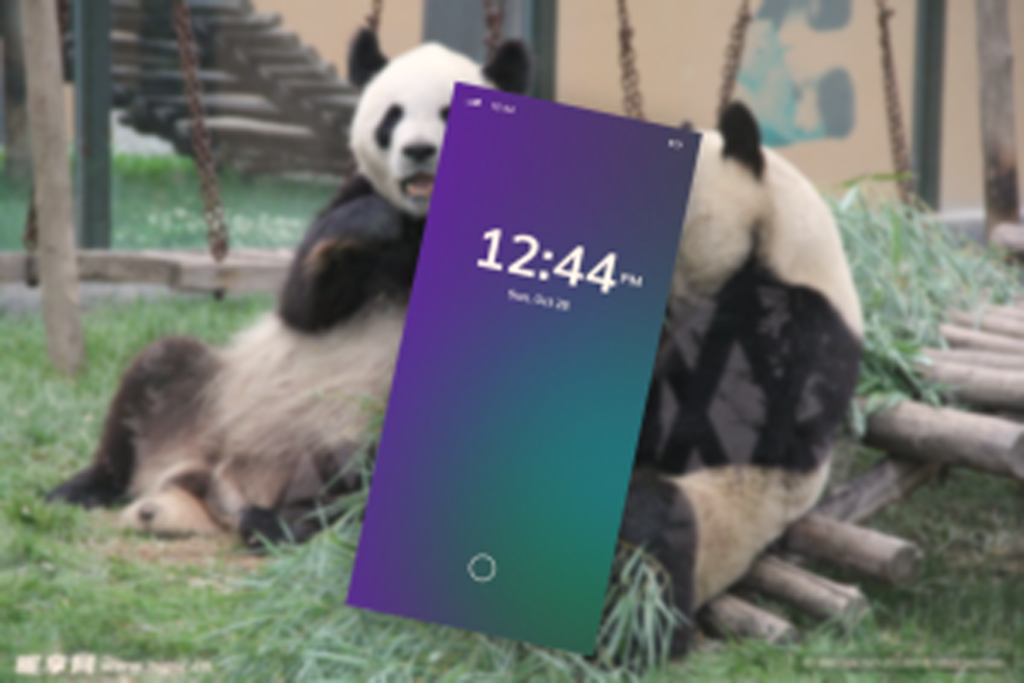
12:44
